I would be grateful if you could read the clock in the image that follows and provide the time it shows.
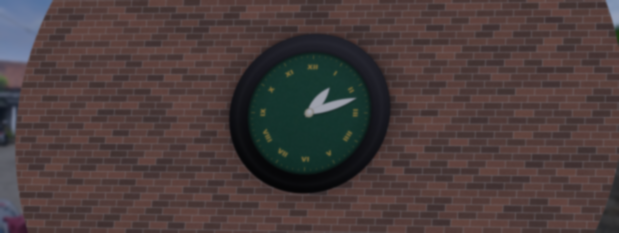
1:12
